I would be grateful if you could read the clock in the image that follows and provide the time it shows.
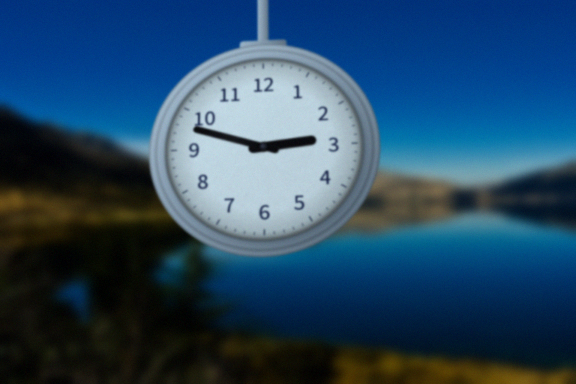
2:48
